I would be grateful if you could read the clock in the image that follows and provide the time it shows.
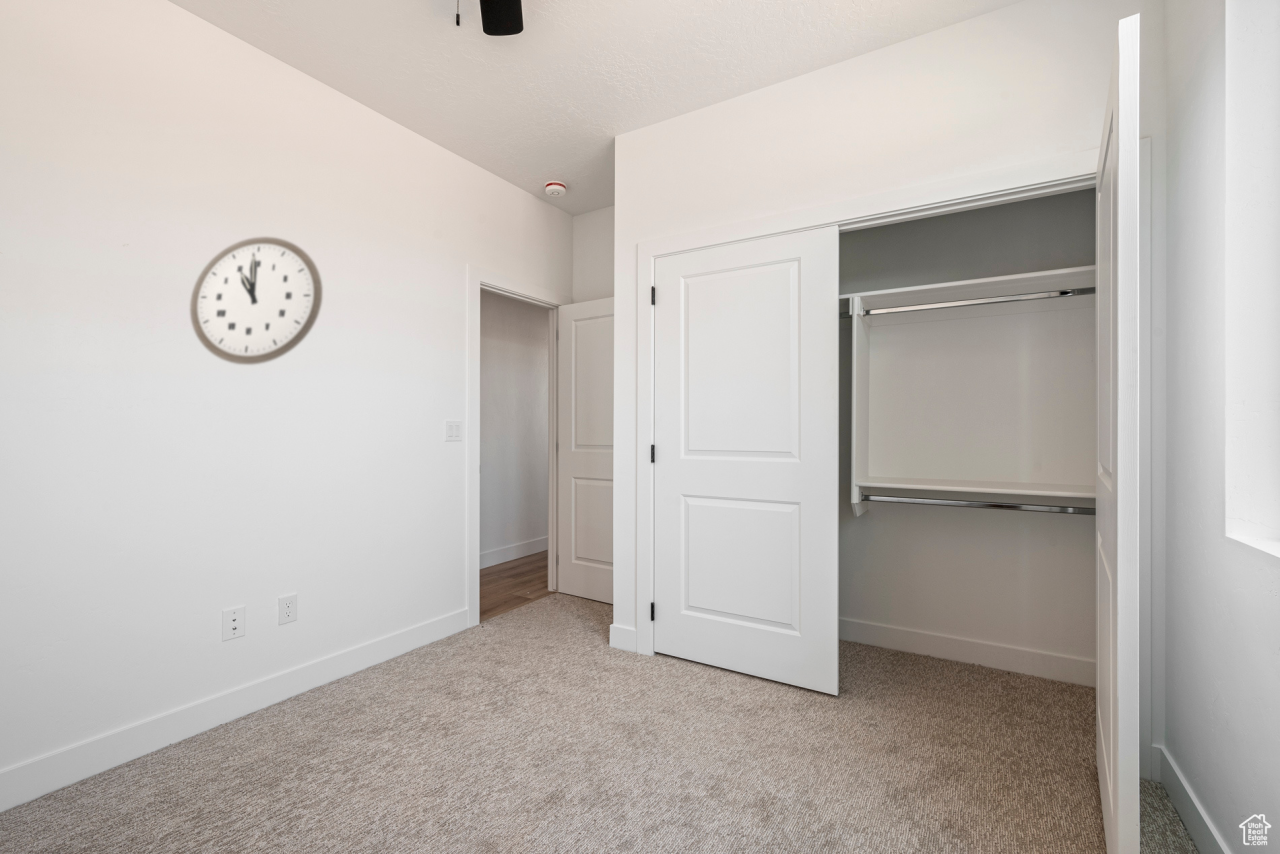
10:59
